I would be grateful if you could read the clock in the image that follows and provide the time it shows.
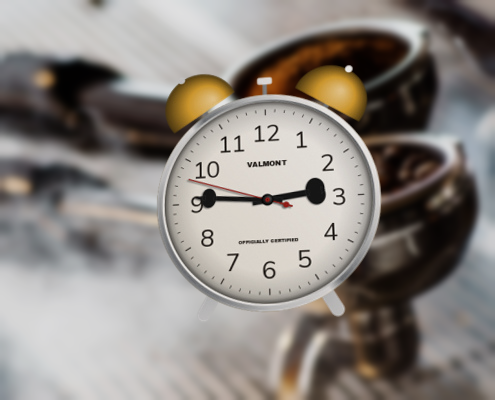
2:45:48
